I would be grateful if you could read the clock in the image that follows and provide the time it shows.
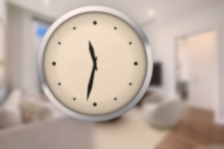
11:32
